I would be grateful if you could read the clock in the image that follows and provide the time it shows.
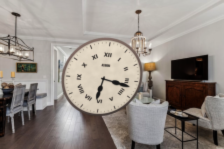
6:17
